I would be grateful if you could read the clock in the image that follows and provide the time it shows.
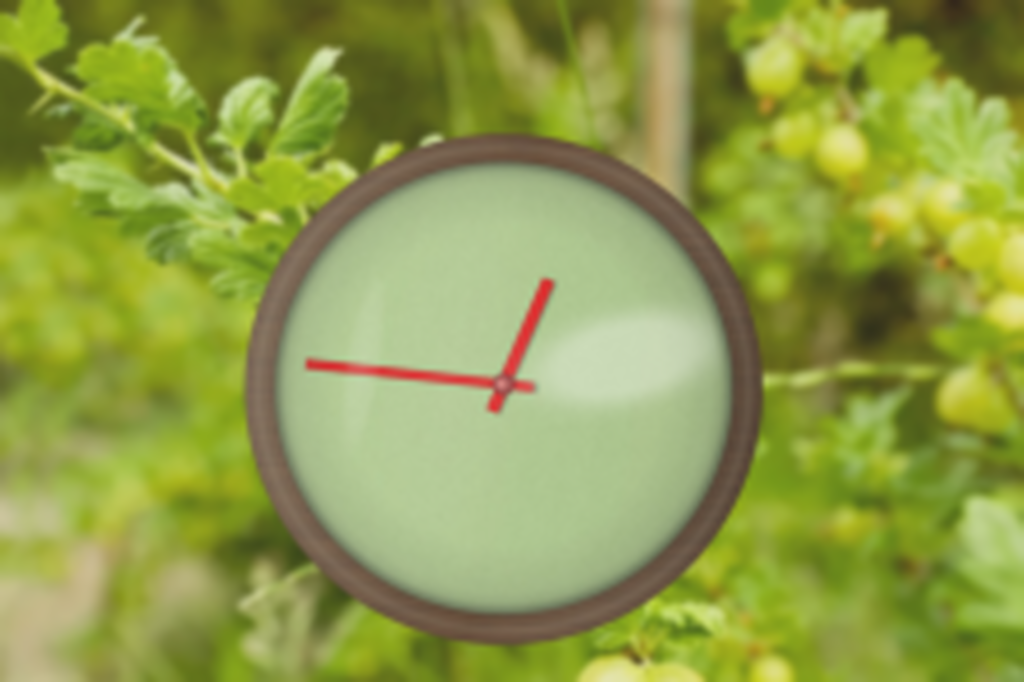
12:46
